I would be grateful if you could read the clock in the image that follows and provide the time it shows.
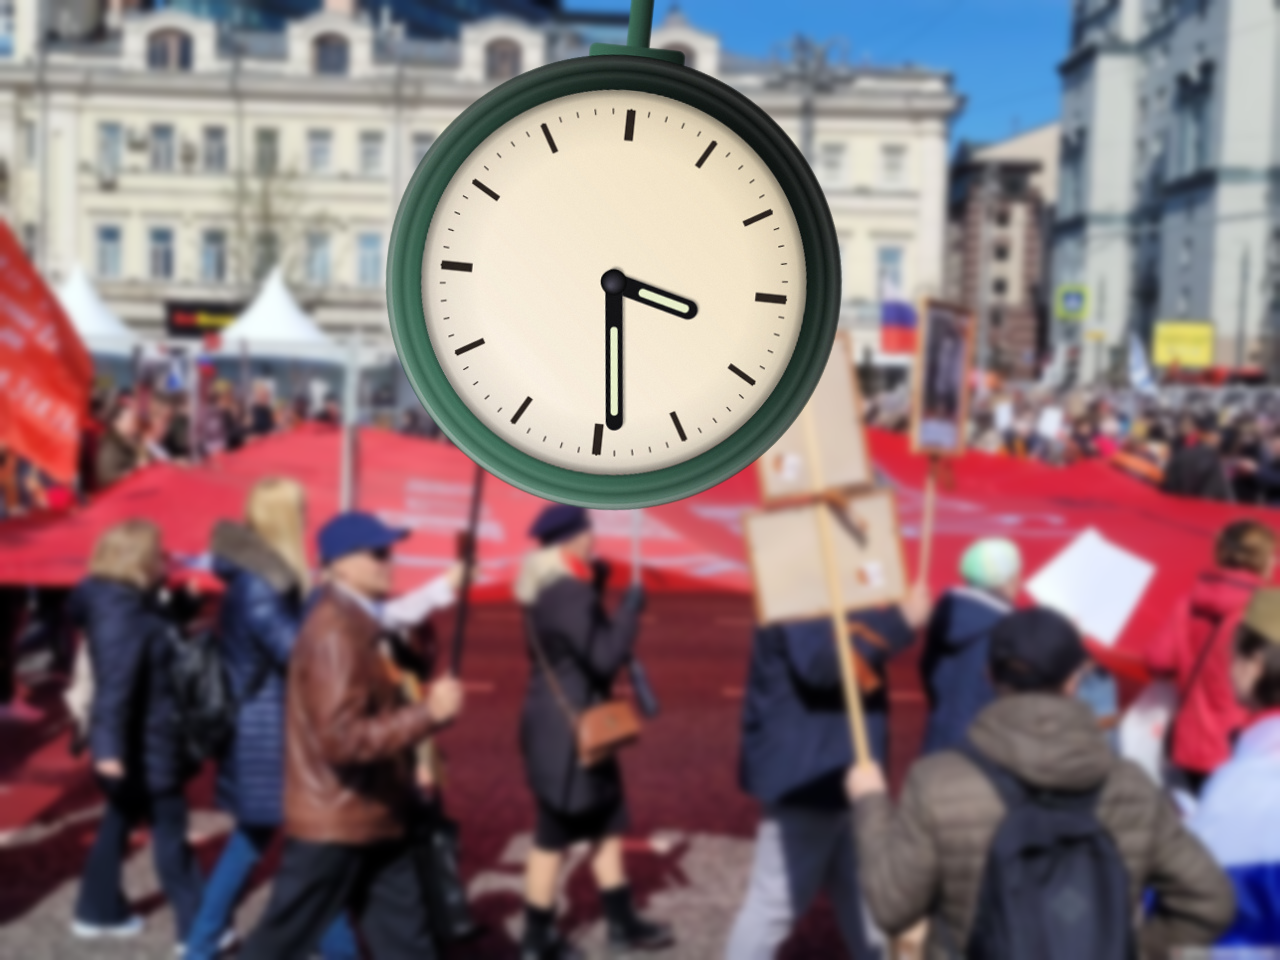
3:29
